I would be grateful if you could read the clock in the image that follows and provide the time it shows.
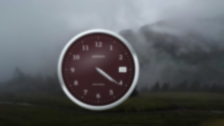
4:21
